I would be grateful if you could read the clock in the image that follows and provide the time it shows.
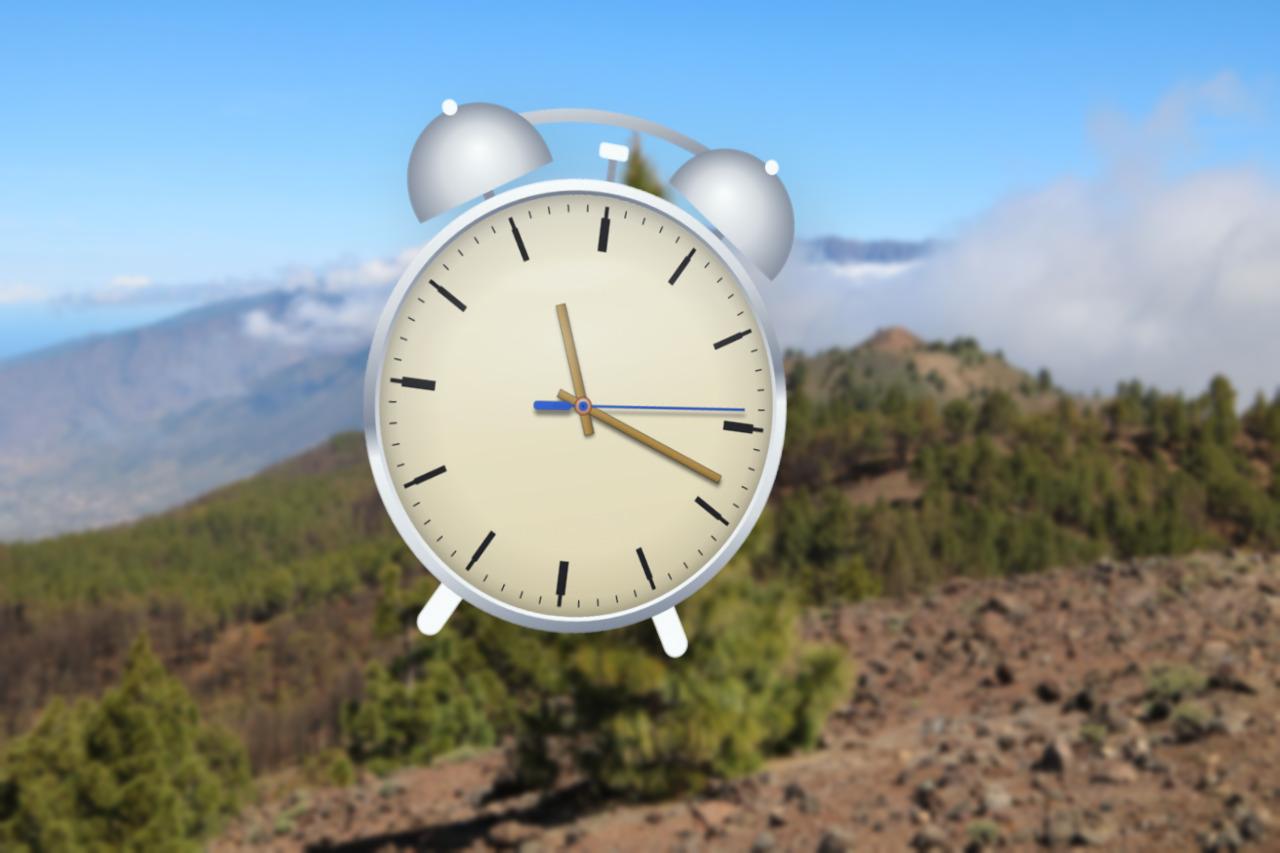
11:18:14
